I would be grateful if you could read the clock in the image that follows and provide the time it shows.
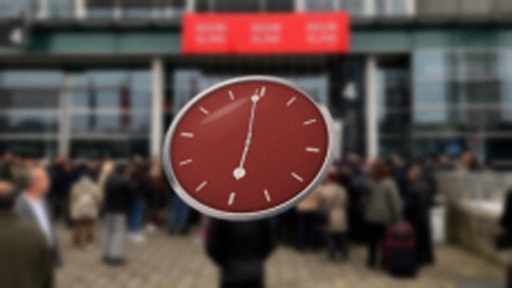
5:59
